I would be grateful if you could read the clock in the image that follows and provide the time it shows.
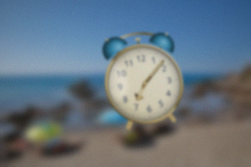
7:08
